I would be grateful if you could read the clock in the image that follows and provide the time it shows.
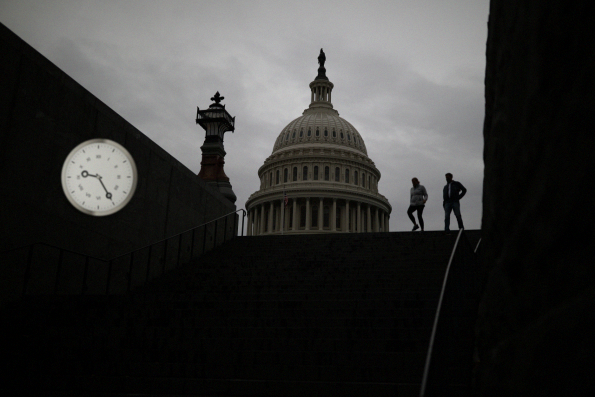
9:25
